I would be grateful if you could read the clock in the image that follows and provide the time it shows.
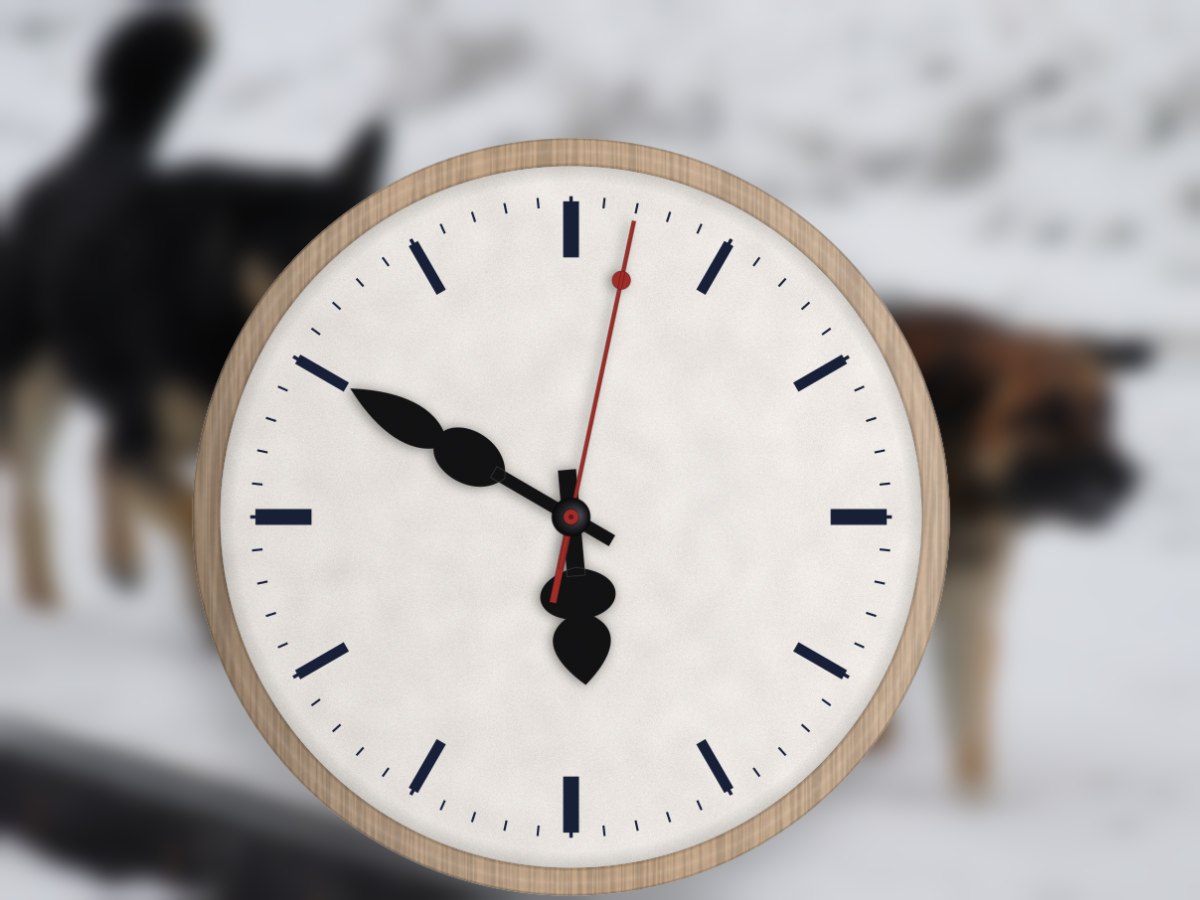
5:50:02
